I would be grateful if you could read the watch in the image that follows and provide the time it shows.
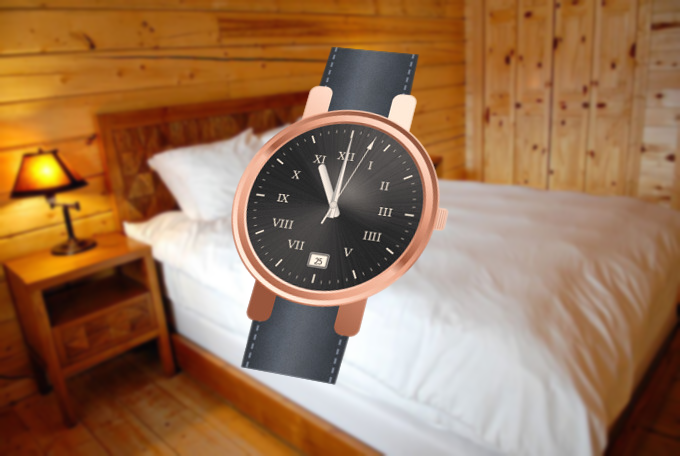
11:00:03
